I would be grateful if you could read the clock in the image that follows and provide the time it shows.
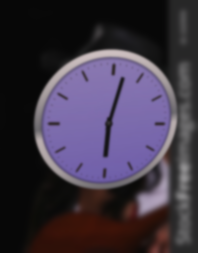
6:02
